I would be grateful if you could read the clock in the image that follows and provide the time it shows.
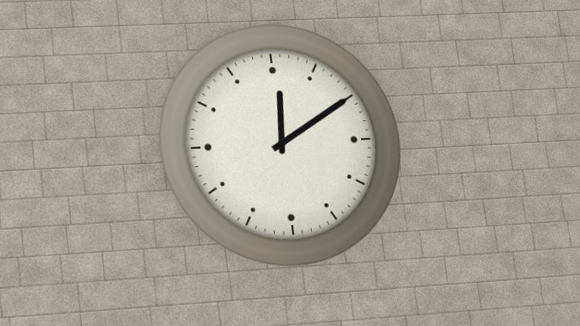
12:10
